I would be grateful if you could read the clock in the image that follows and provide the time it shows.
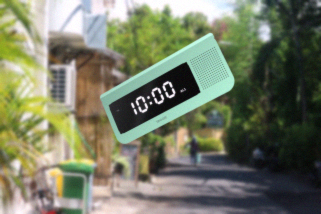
10:00
